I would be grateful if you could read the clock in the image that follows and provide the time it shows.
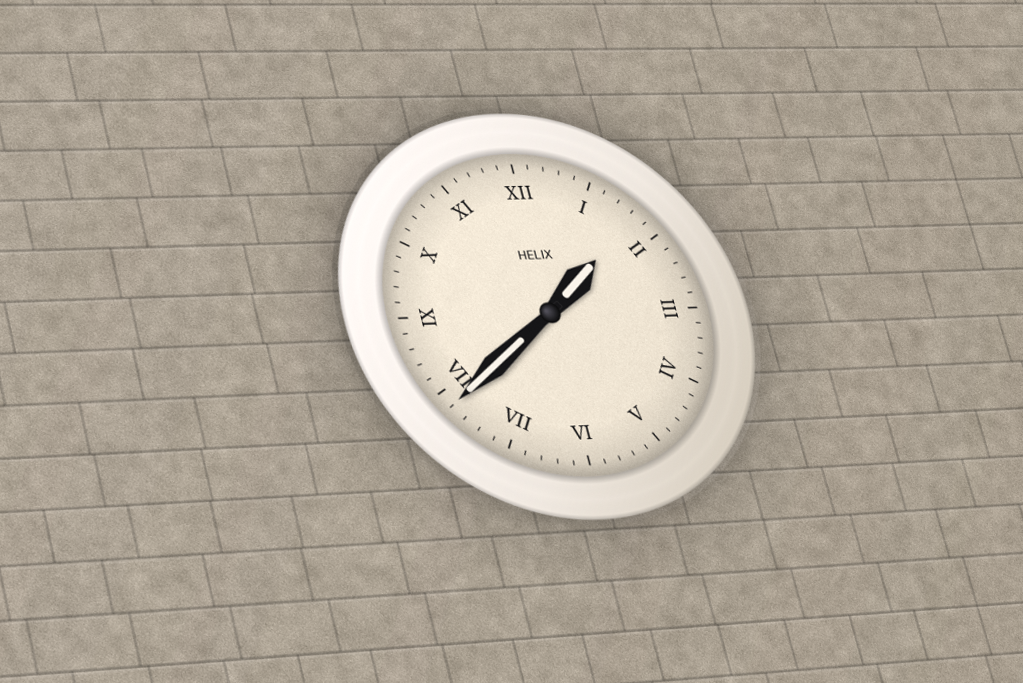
1:39
